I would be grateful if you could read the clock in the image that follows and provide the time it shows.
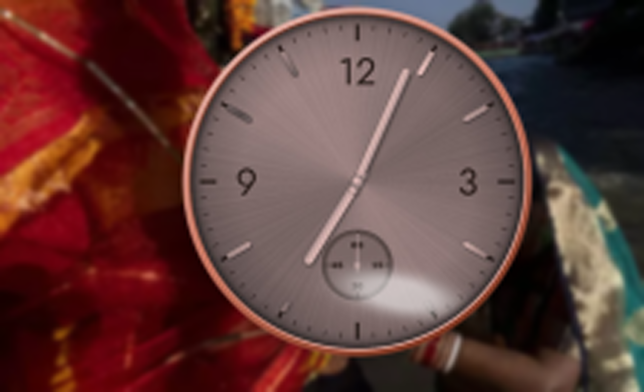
7:04
